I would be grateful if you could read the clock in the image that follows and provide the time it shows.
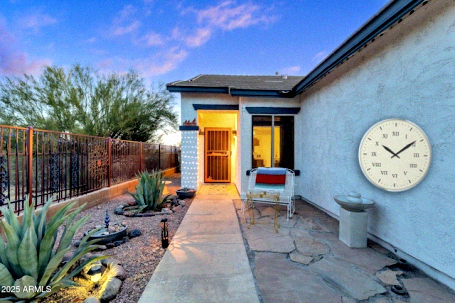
10:09
